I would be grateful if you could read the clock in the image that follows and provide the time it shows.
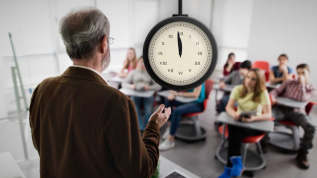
11:59
